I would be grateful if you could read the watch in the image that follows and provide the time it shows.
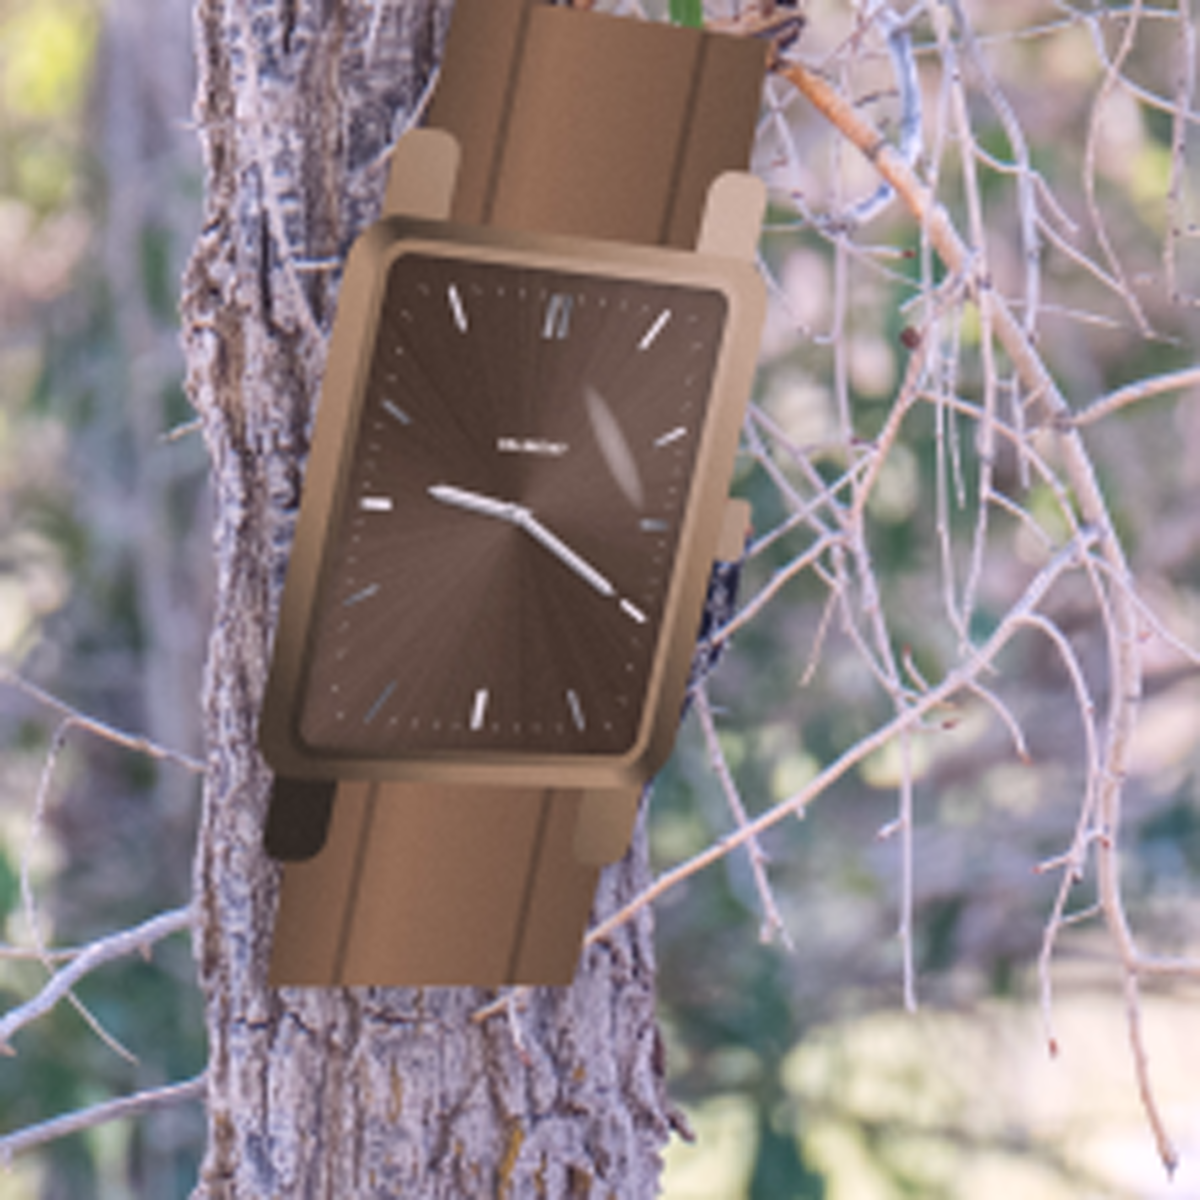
9:20
